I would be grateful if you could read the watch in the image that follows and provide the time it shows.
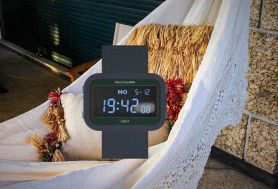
19:42:08
